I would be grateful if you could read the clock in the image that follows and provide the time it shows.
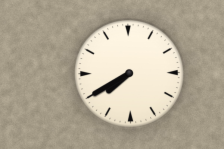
7:40
